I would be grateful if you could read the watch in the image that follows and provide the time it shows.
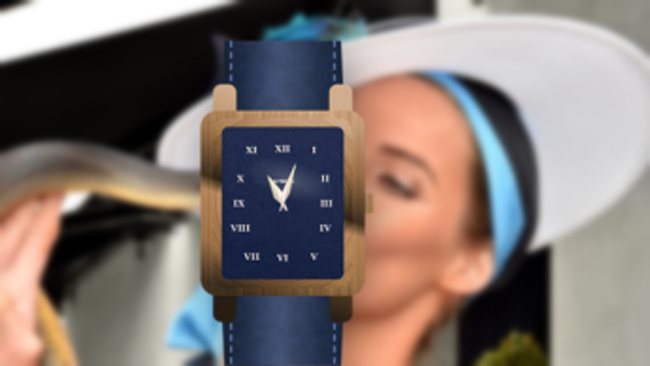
11:03
